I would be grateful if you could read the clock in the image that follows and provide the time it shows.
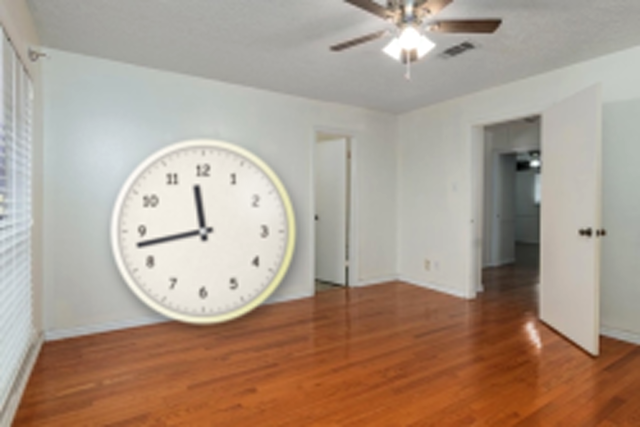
11:43
